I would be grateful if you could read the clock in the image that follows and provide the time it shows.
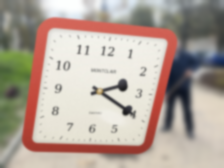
2:20
